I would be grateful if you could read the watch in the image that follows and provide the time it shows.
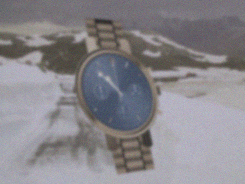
10:53
